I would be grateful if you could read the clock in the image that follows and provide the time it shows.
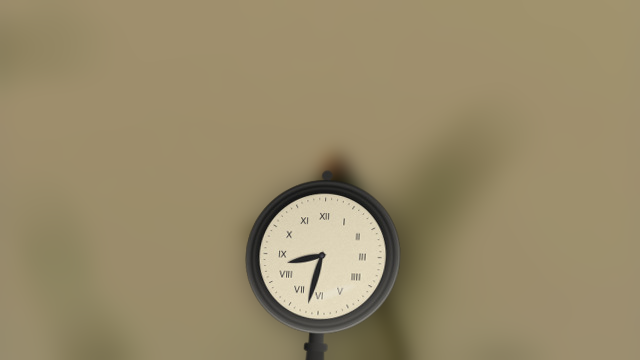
8:32
